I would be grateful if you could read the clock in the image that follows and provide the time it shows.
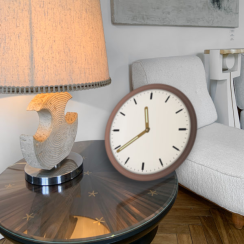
11:39
